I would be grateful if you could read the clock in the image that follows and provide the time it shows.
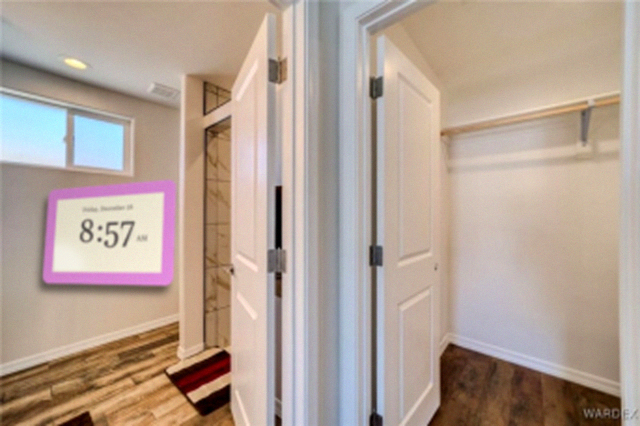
8:57
